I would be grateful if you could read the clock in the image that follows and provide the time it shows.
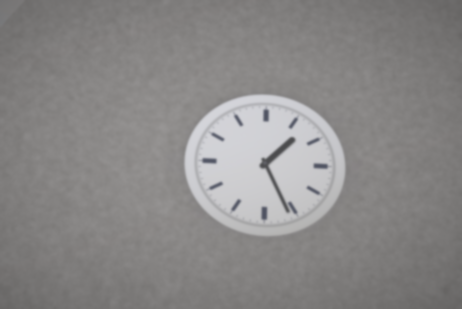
1:26
